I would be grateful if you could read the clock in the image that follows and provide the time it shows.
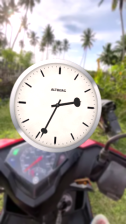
2:34
